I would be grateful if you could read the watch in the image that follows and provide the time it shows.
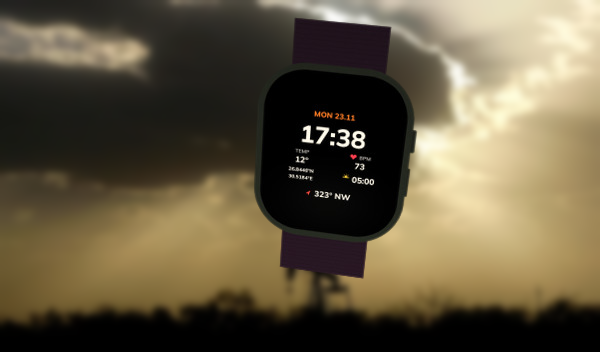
17:38
